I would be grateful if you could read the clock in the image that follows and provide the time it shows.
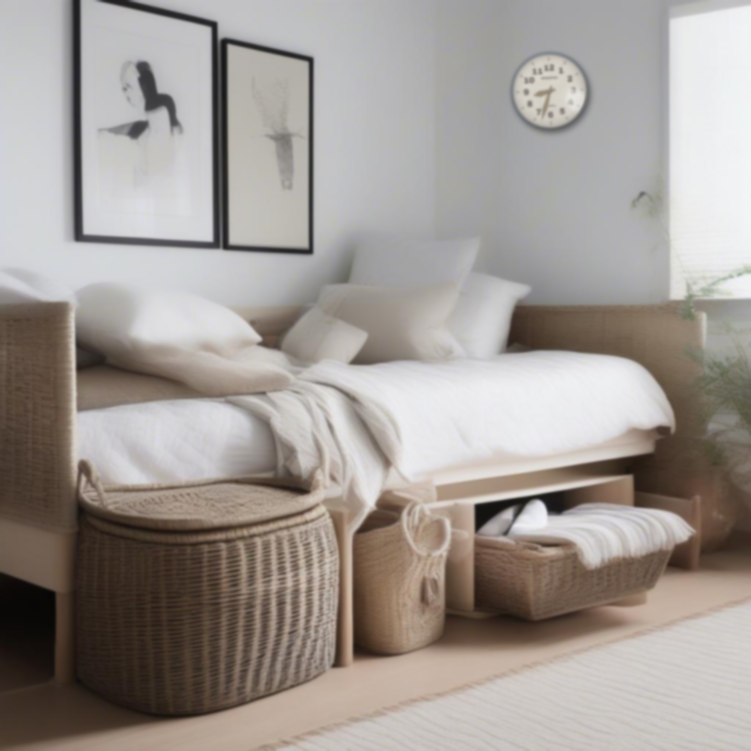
8:33
